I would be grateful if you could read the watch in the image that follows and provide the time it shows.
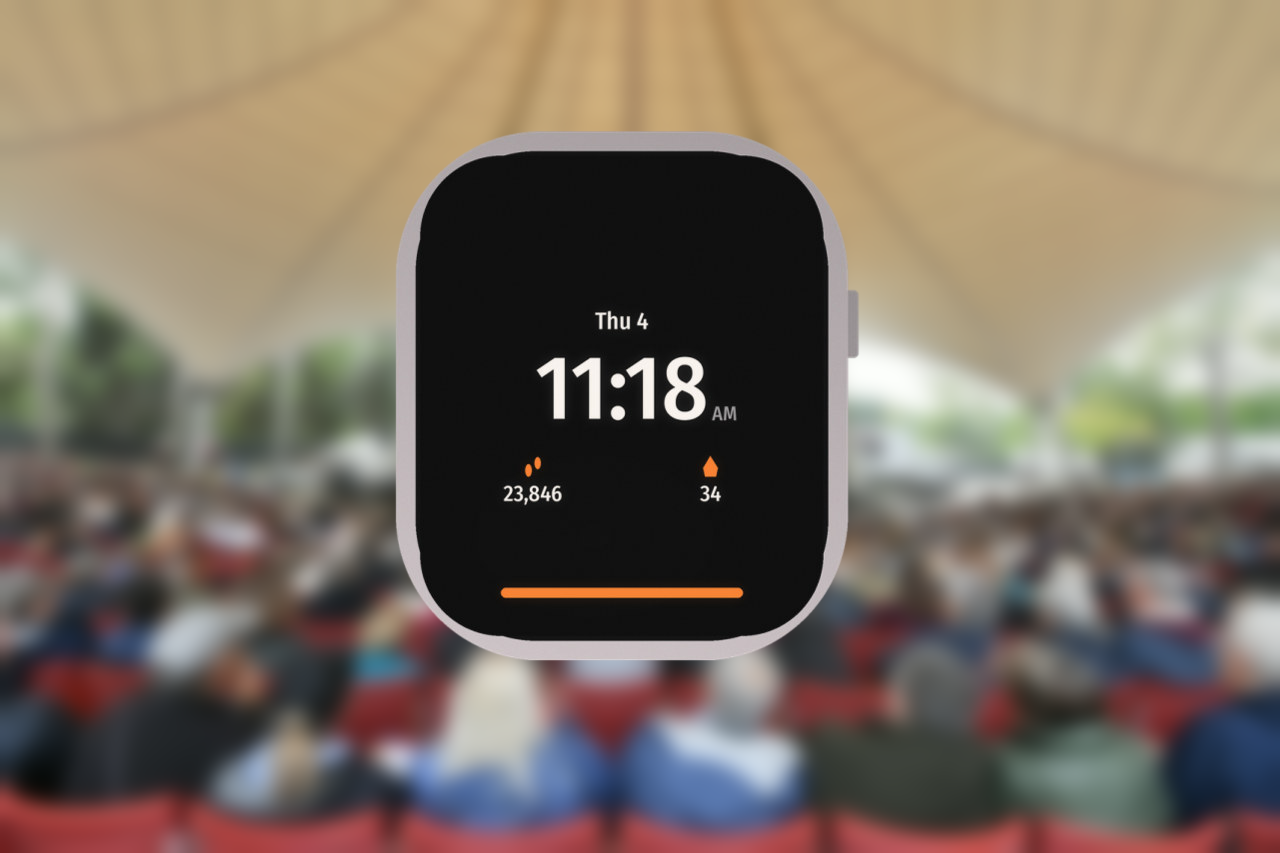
11:18
